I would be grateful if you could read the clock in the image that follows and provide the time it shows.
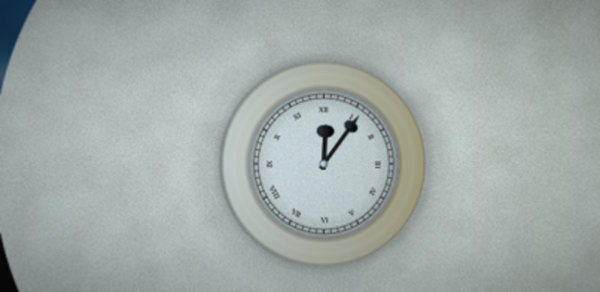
12:06
